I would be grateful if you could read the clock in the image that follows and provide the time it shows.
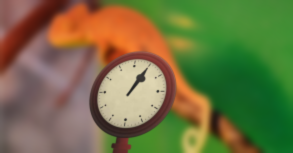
1:05
